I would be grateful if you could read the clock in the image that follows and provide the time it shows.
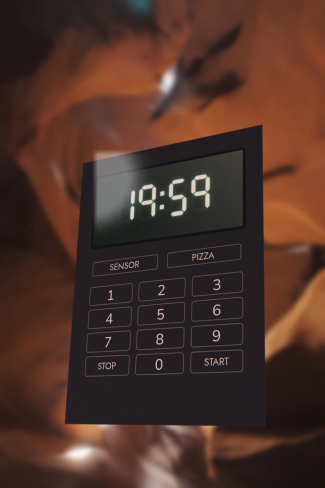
19:59
